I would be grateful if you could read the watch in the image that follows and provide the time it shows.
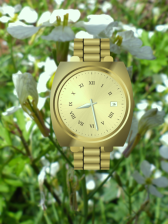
8:28
